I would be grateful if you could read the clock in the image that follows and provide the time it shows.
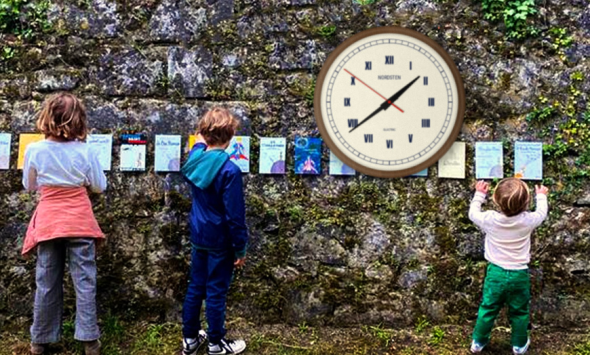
1:38:51
